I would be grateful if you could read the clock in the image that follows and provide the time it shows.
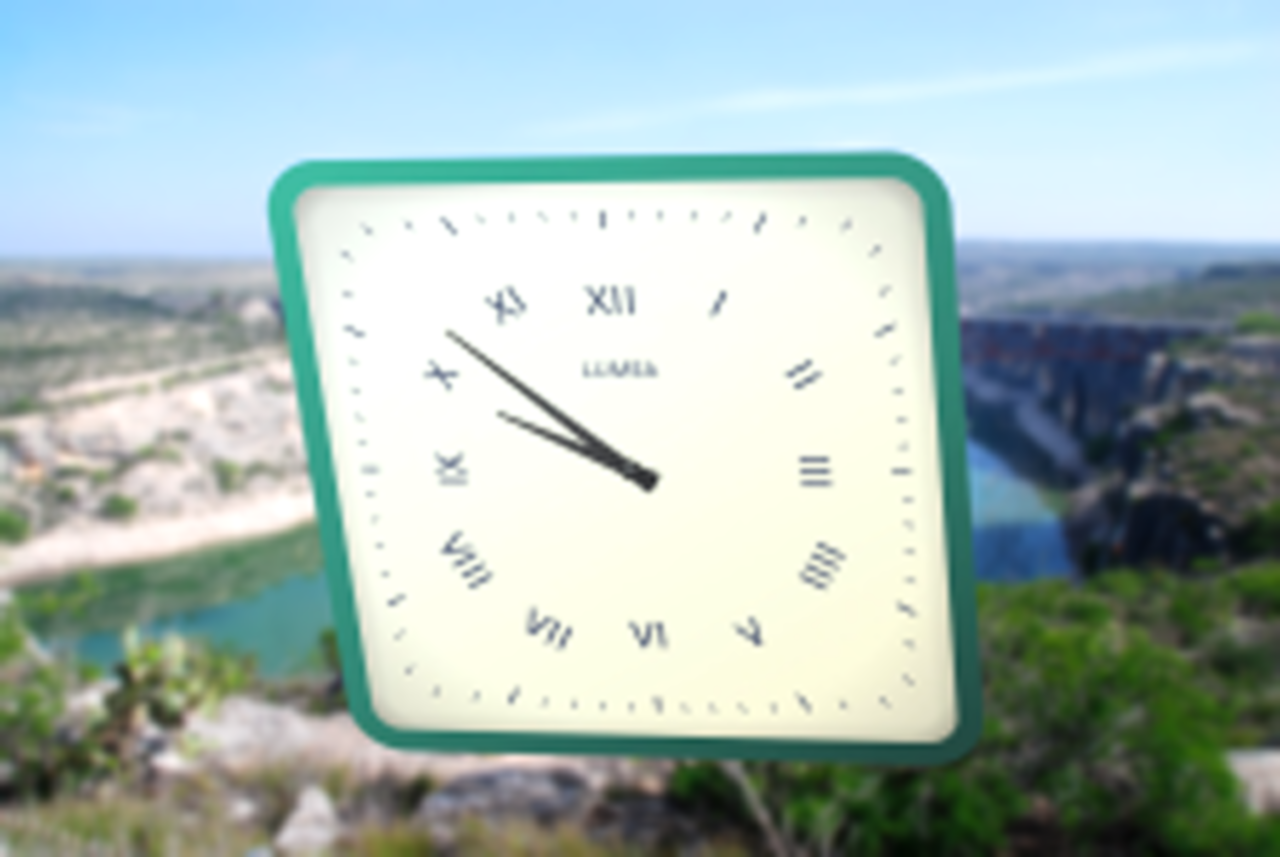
9:52
